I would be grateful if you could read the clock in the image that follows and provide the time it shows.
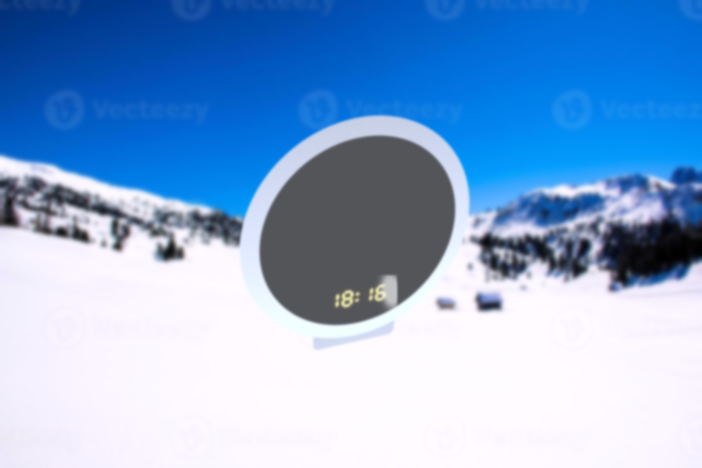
18:16
